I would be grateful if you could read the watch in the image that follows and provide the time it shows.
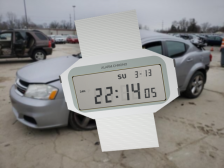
22:14:05
